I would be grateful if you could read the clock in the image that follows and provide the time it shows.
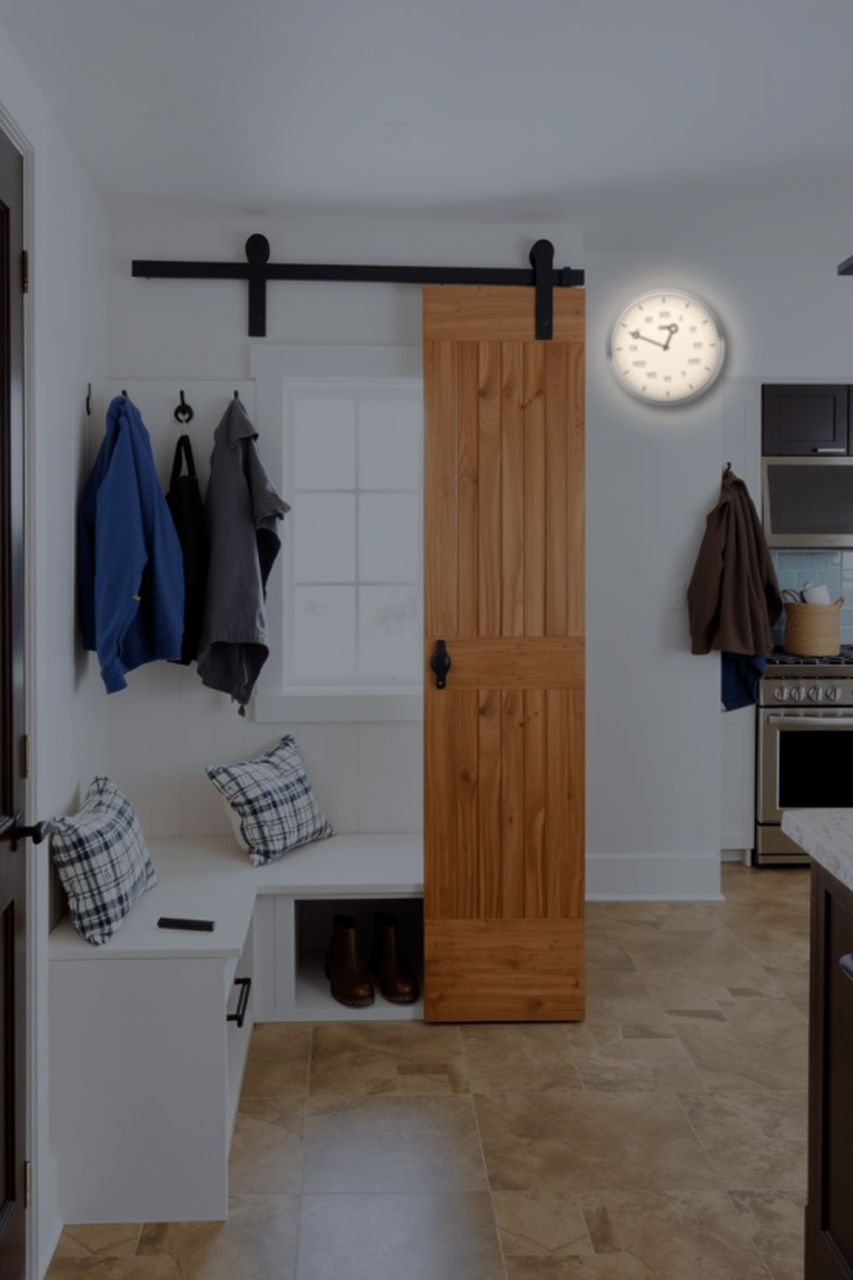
12:49
